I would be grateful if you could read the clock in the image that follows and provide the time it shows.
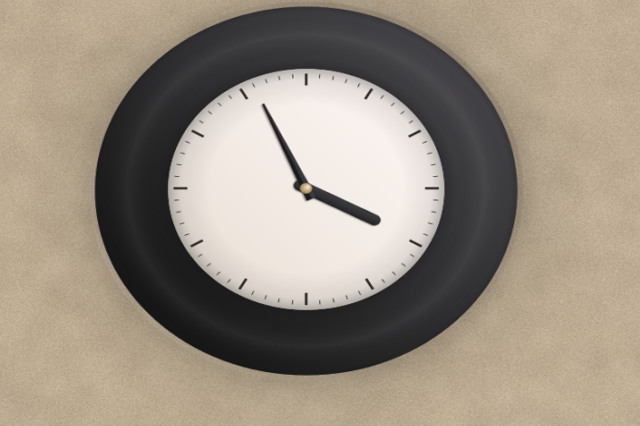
3:56
